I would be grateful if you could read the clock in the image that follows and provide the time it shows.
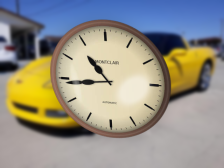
10:44
